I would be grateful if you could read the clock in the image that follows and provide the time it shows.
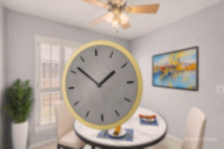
1:52
